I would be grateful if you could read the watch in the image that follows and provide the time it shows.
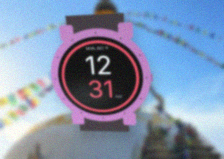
12:31
